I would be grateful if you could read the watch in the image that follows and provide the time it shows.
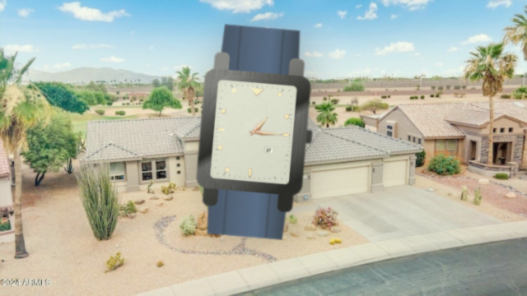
1:15
